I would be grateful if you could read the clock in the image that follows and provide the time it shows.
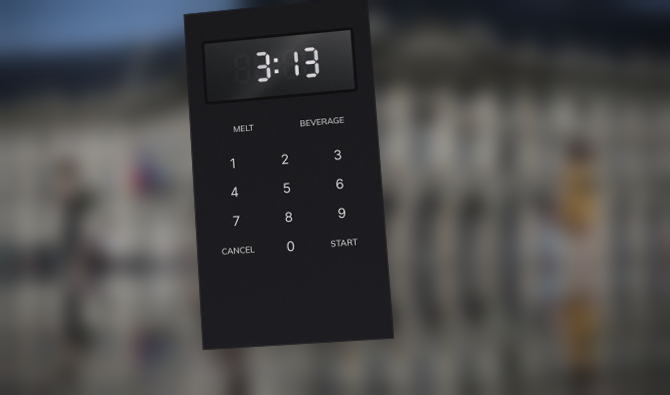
3:13
